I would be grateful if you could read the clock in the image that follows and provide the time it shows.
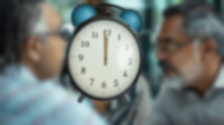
11:59
